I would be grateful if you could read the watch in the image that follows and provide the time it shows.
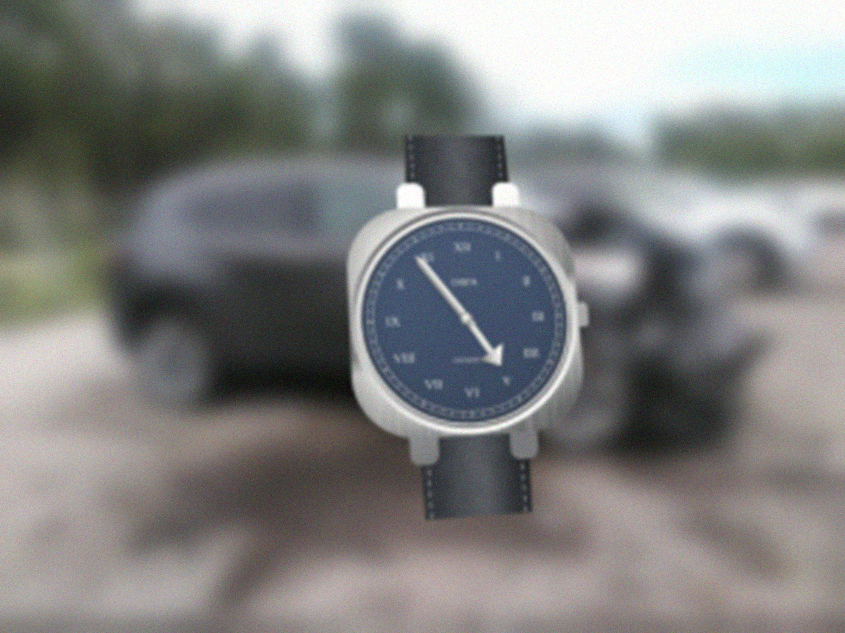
4:54
